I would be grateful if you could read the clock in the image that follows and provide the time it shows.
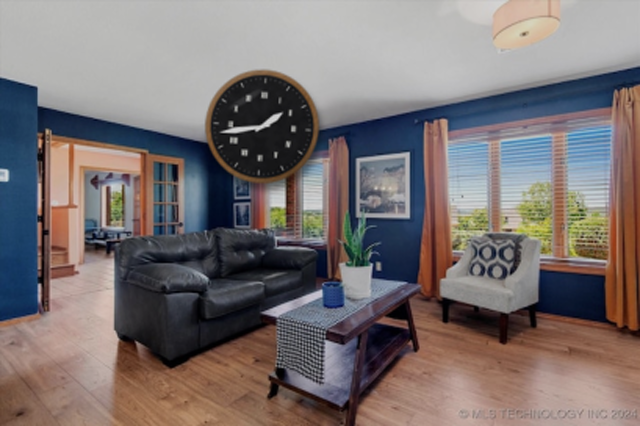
1:43
